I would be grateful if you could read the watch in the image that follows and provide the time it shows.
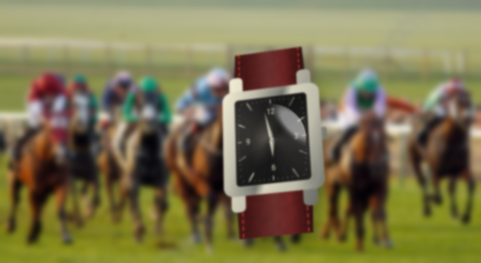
5:58
